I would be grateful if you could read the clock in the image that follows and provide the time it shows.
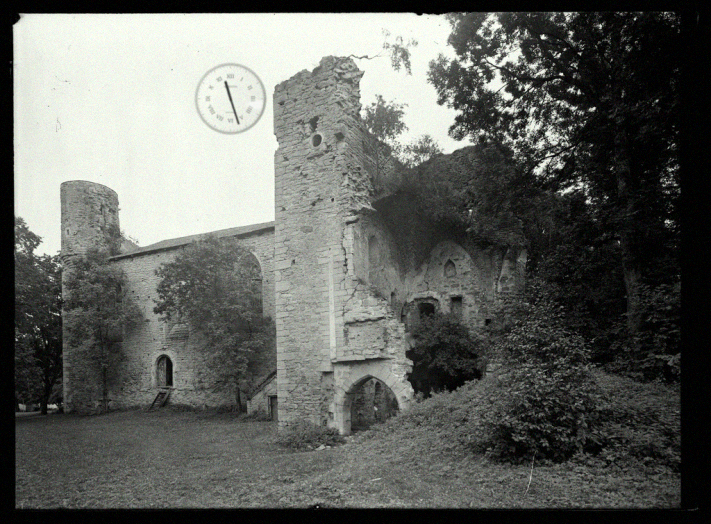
11:27
